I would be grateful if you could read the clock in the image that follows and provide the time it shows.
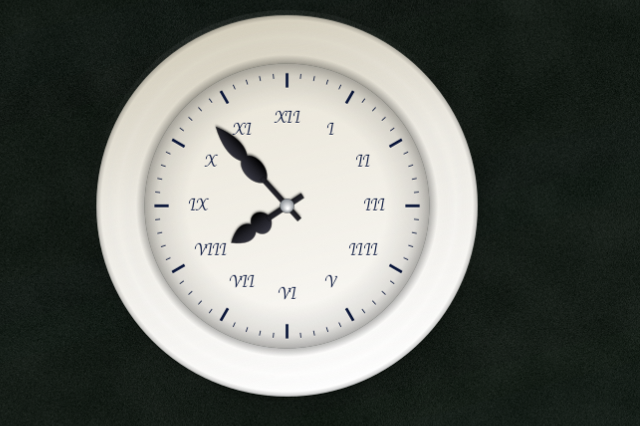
7:53
